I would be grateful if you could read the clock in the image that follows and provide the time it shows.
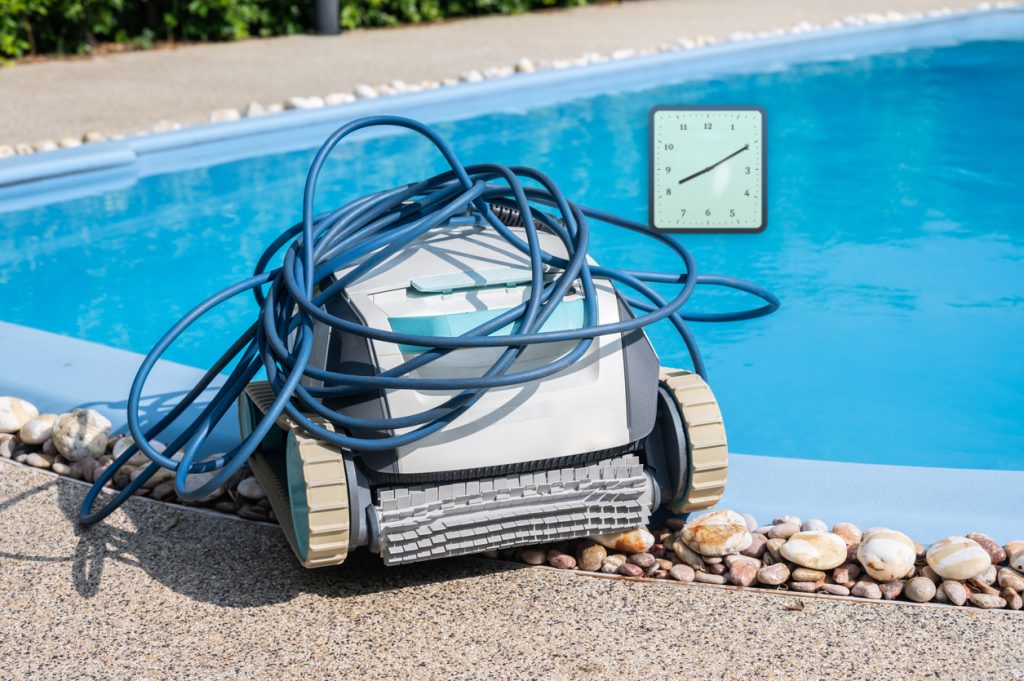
8:10
